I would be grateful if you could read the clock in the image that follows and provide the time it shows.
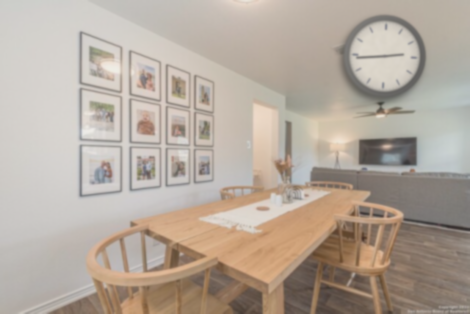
2:44
